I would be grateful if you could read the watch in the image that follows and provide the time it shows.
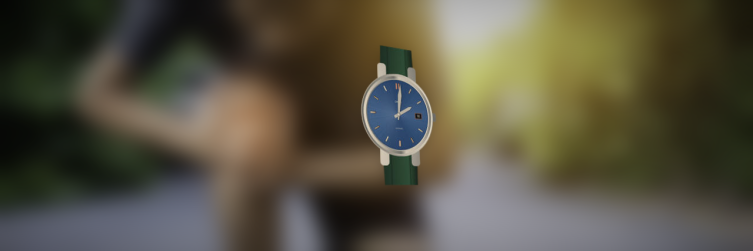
2:01
